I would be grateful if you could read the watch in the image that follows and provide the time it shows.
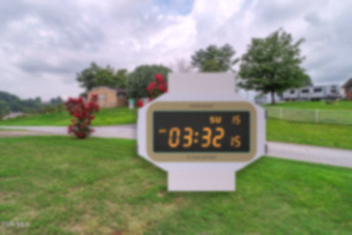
3:32
